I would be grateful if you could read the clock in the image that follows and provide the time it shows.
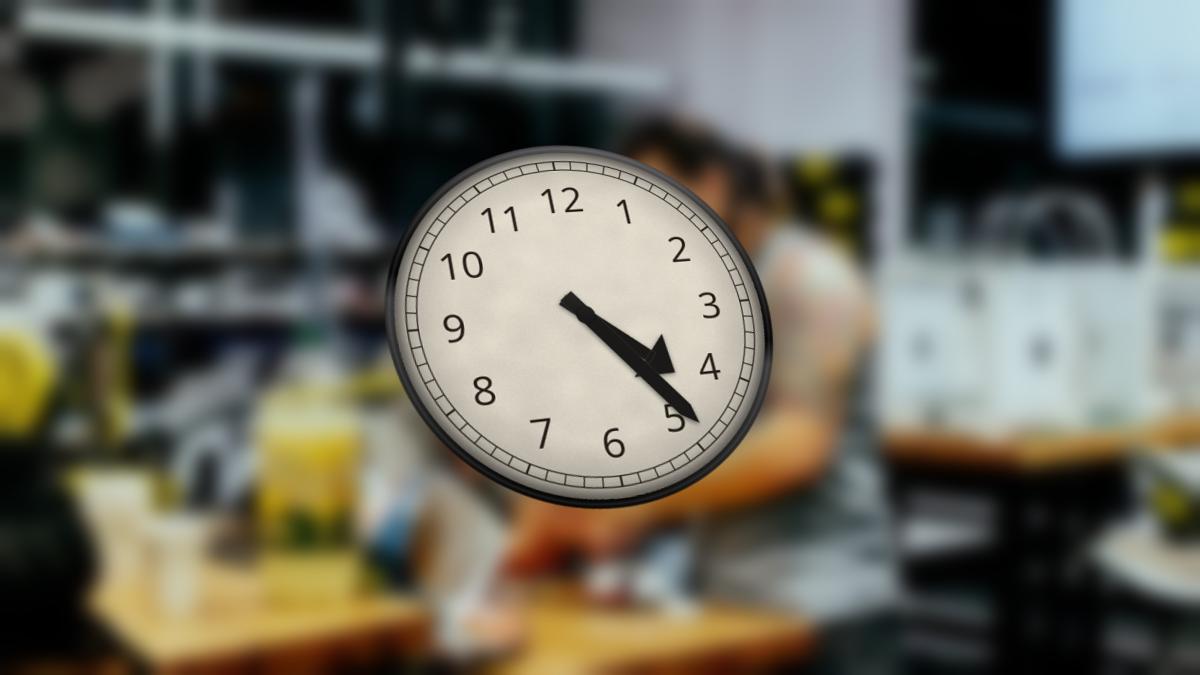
4:24
